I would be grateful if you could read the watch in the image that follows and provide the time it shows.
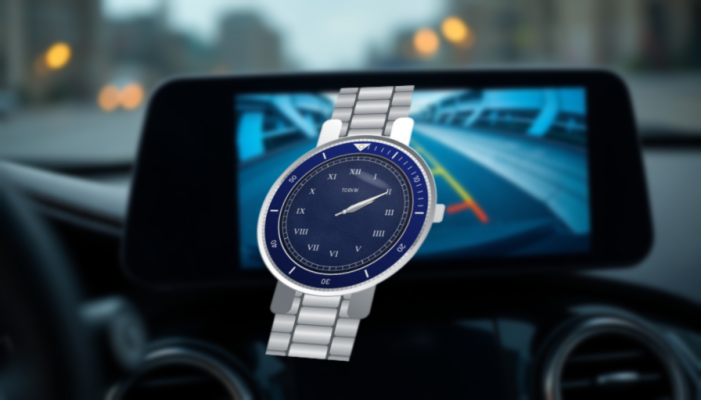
2:10
